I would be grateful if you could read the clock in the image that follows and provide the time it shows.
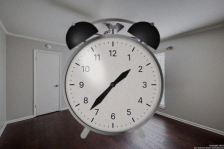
1:37
